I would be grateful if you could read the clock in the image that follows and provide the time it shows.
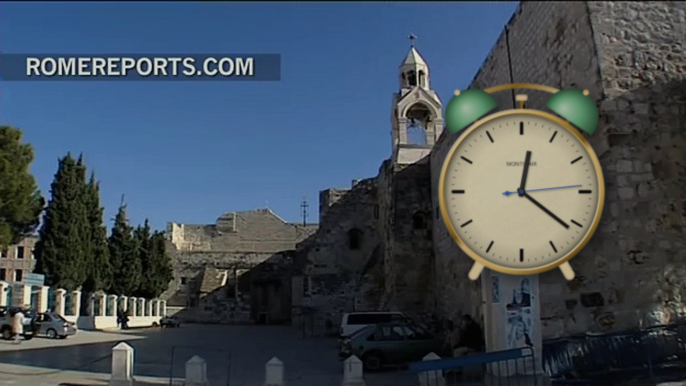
12:21:14
